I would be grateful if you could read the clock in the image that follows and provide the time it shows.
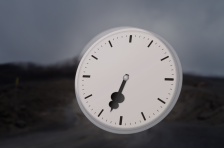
6:33
